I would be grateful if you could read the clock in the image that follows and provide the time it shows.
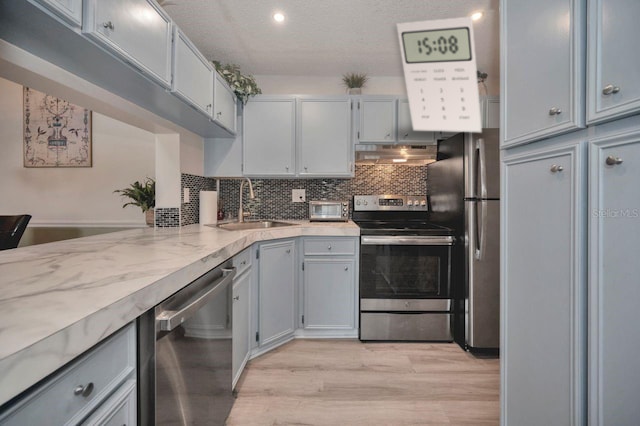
15:08
